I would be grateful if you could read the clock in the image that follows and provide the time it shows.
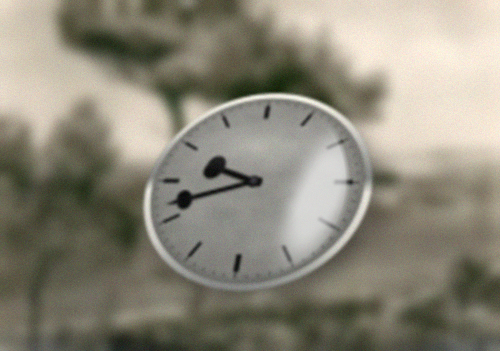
9:42
